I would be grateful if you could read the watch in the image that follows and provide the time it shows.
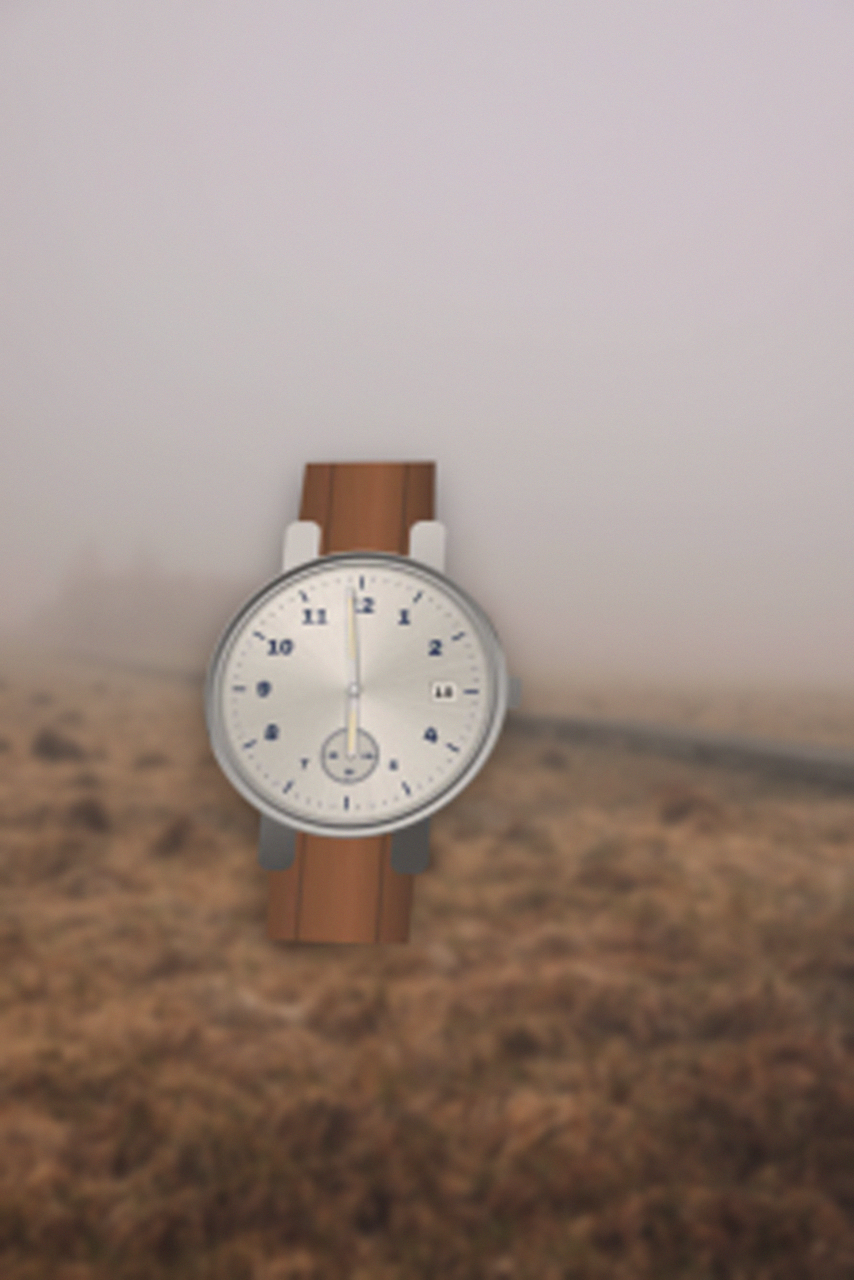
5:59
